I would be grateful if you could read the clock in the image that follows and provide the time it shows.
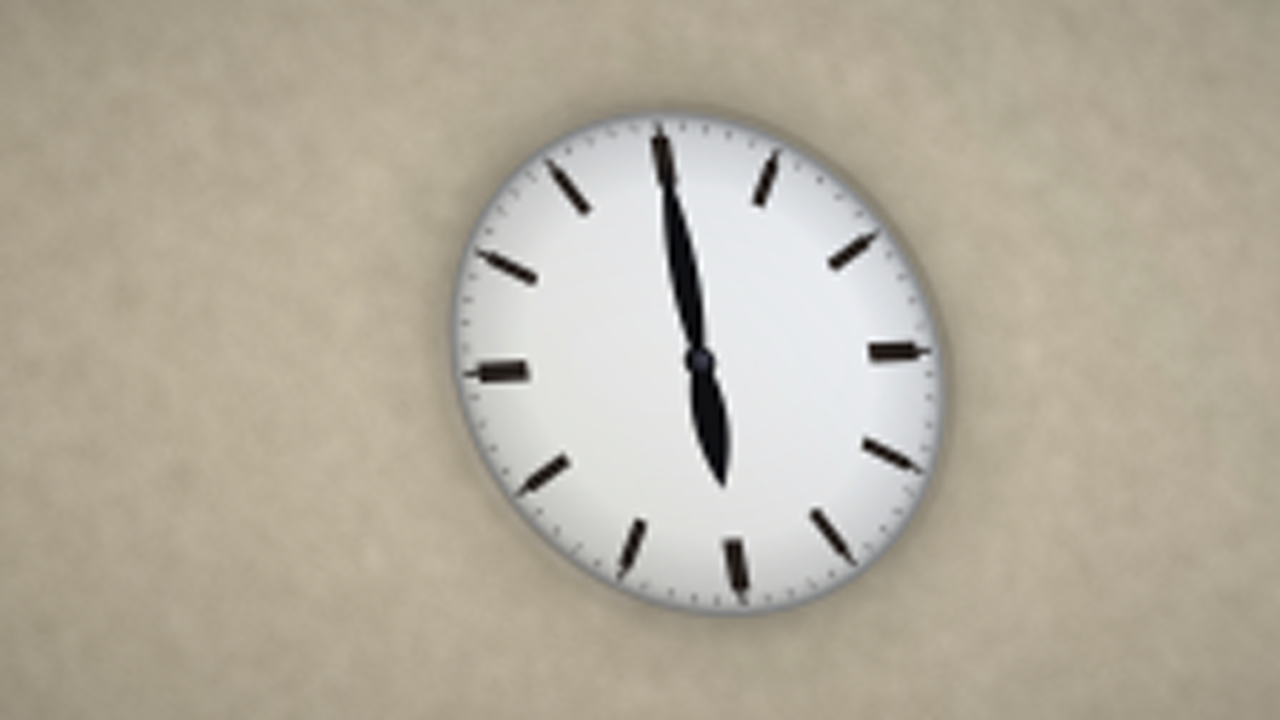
6:00
